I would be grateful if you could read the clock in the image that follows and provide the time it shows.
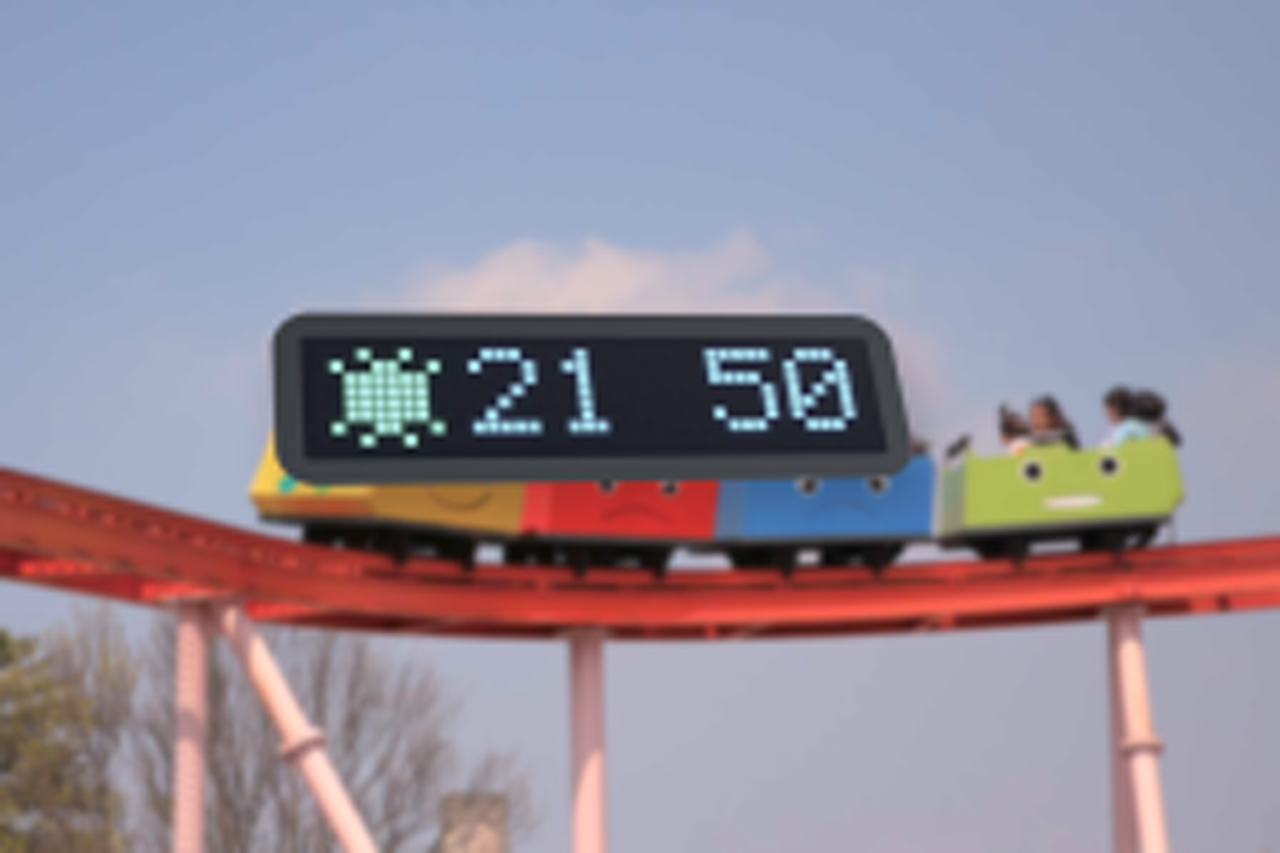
21:50
